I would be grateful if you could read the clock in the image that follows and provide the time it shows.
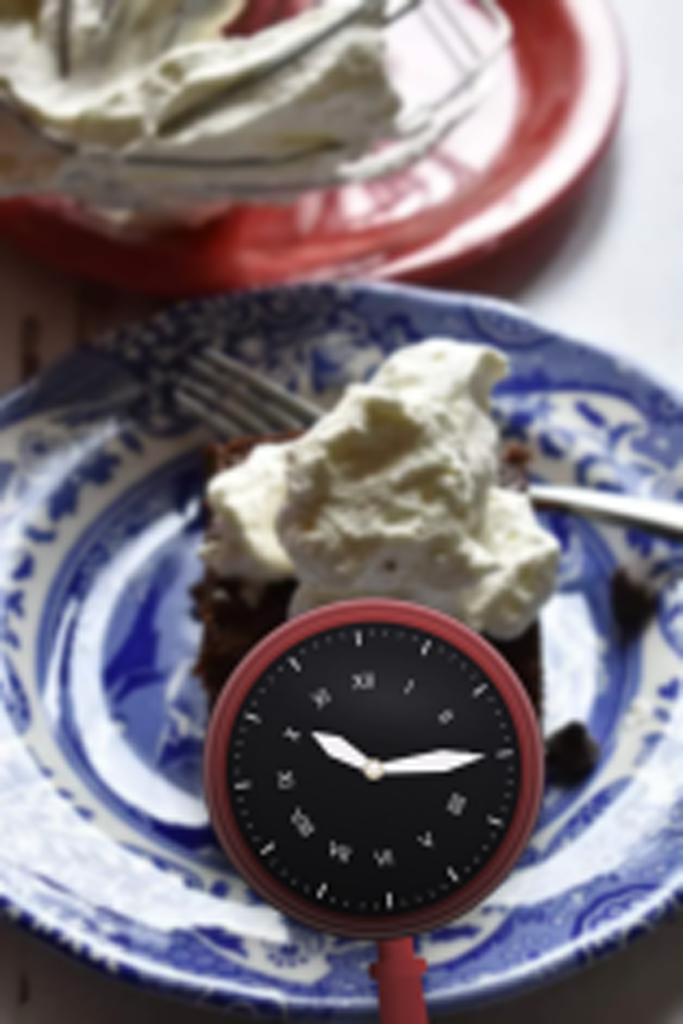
10:15
